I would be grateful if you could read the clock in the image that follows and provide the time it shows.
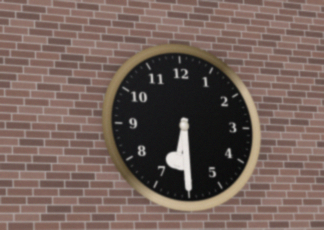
6:30
